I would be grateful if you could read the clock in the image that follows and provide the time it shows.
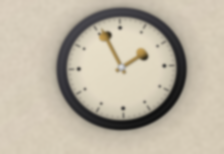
1:56
